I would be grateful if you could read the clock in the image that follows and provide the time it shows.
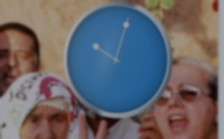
10:03
